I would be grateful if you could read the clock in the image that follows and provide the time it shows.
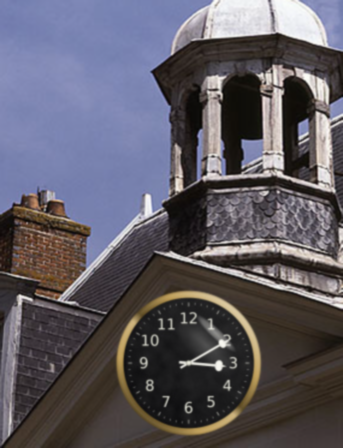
3:10
